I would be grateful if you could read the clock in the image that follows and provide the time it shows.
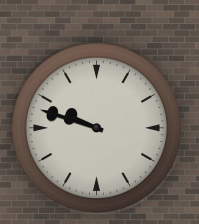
9:48
